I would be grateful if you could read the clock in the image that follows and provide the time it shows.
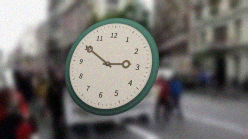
2:50
